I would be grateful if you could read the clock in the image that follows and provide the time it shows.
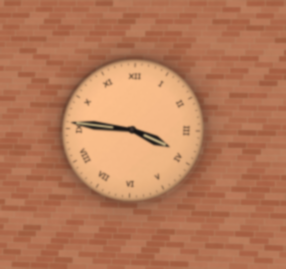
3:46
